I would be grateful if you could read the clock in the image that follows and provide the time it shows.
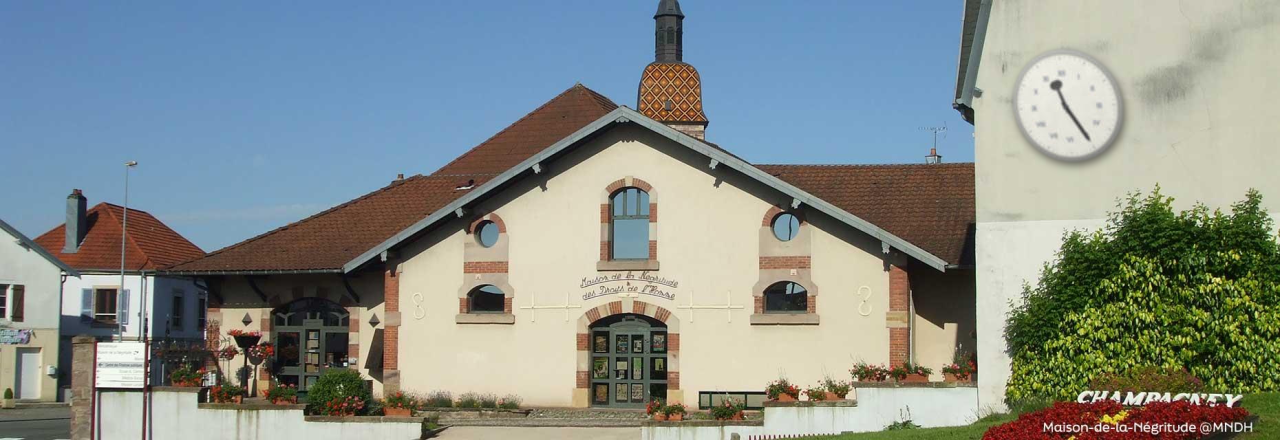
11:25
